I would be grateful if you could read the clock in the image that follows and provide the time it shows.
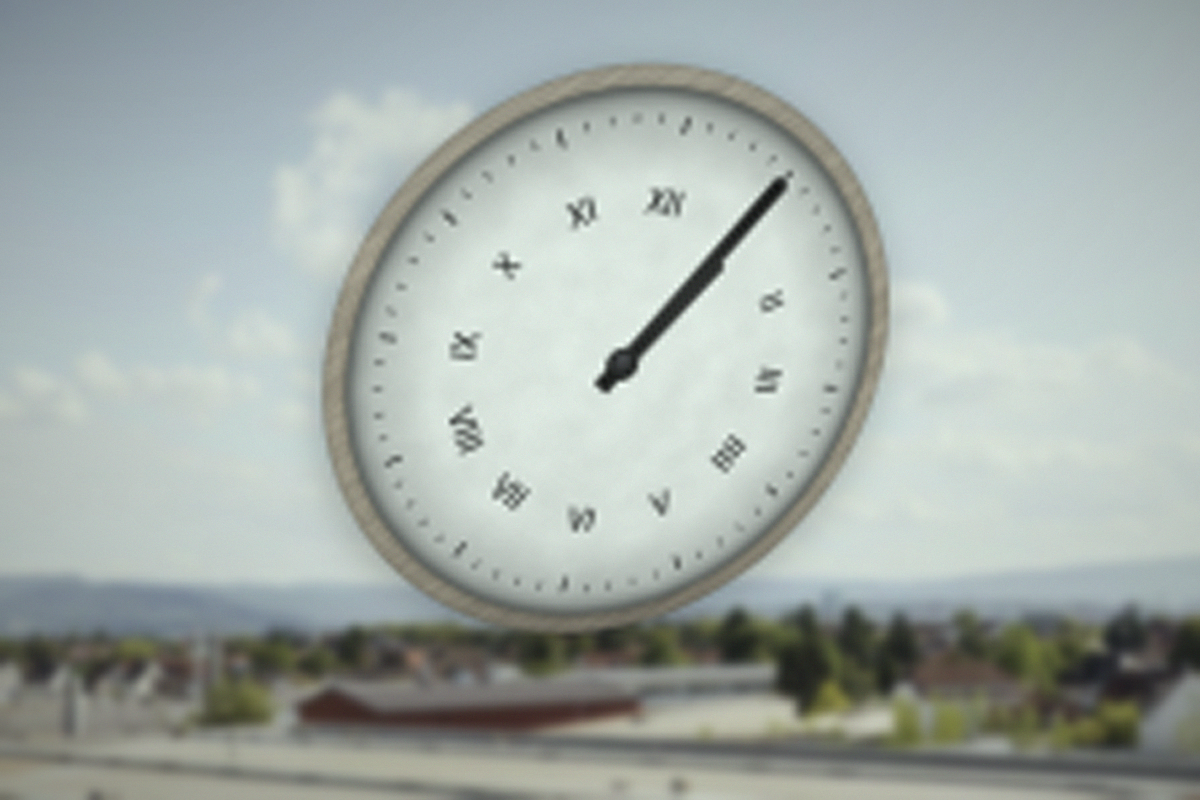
1:05
